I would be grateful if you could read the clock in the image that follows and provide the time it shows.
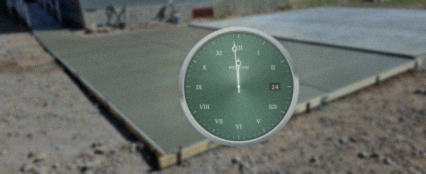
11:59
